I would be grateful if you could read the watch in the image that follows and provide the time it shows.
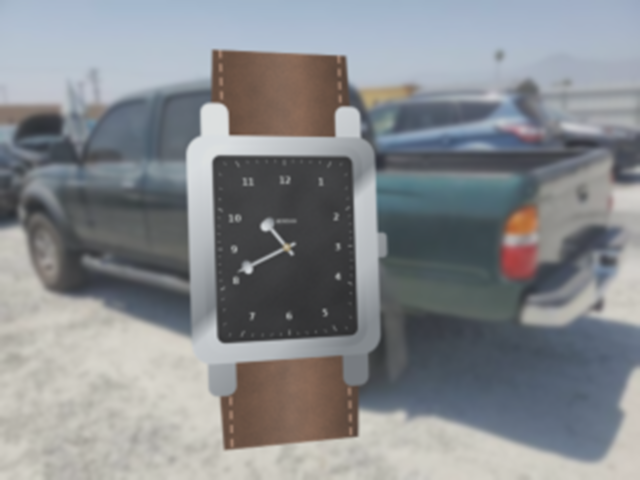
10:41
